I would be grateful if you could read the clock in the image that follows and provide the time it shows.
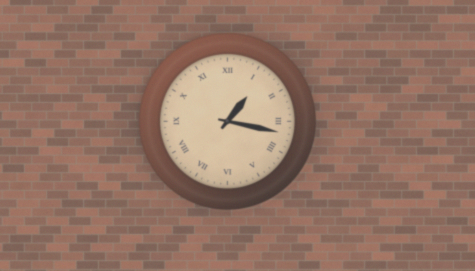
1:17
